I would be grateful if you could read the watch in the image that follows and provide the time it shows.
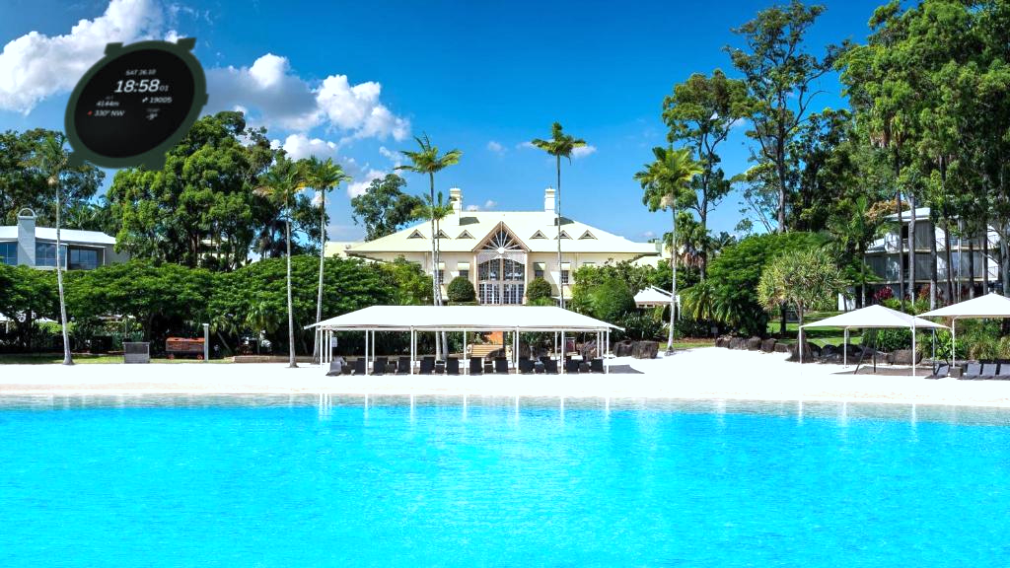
18:58
